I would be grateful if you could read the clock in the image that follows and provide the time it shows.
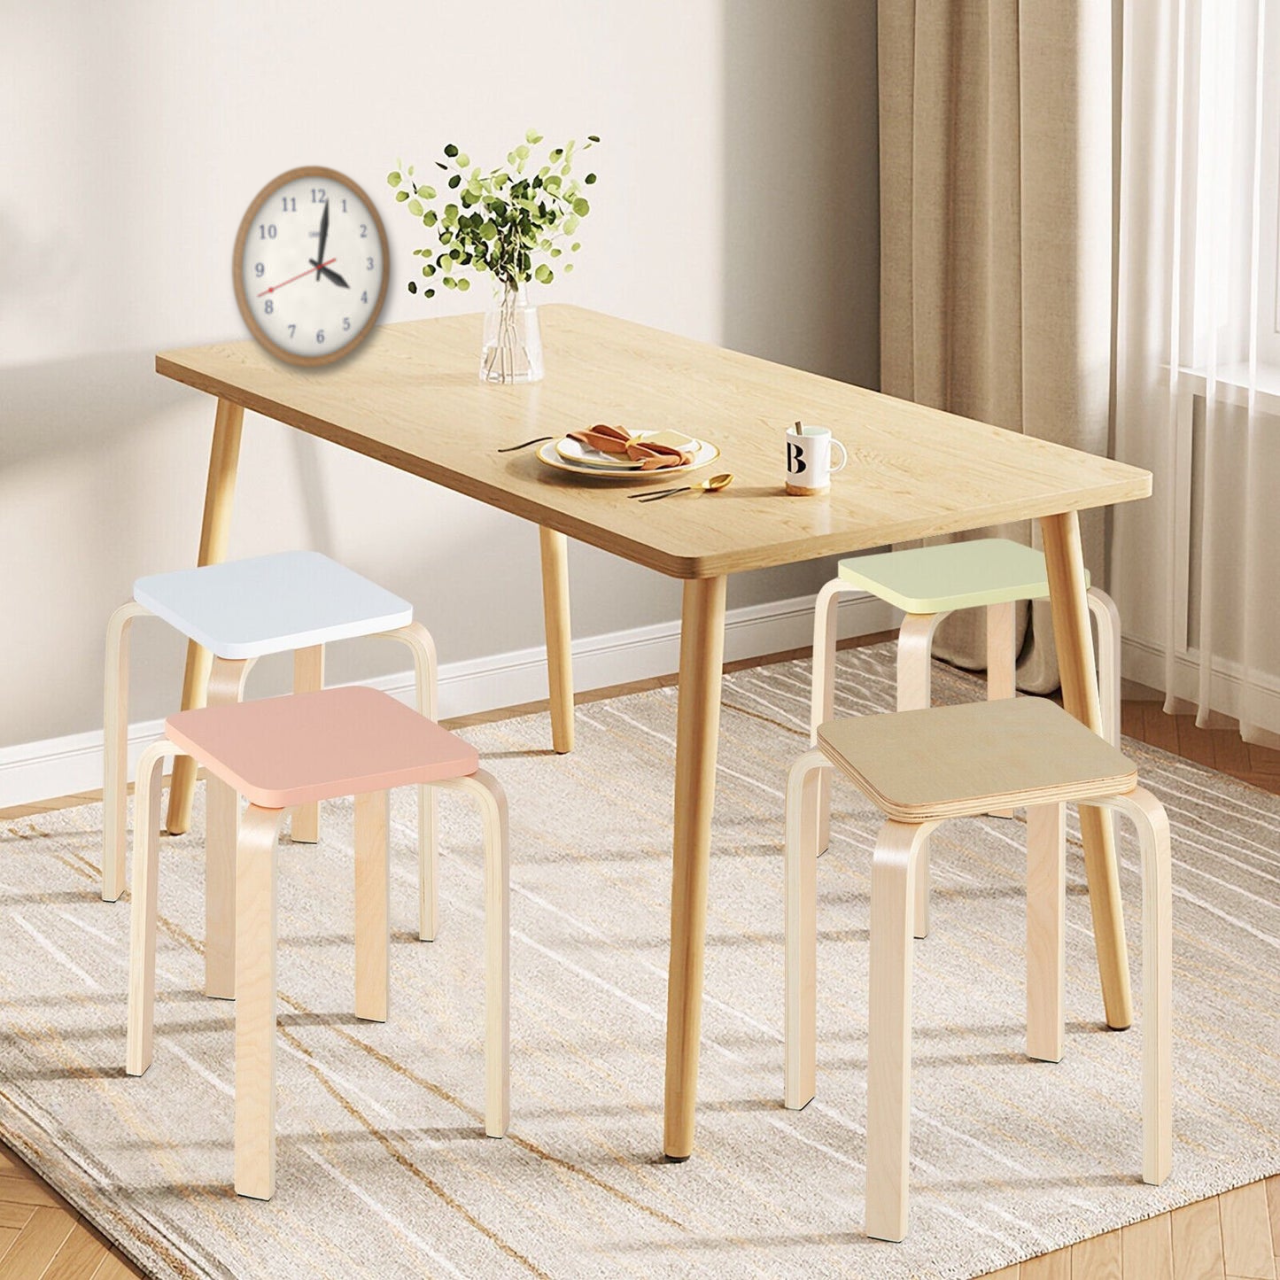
4:01:42
